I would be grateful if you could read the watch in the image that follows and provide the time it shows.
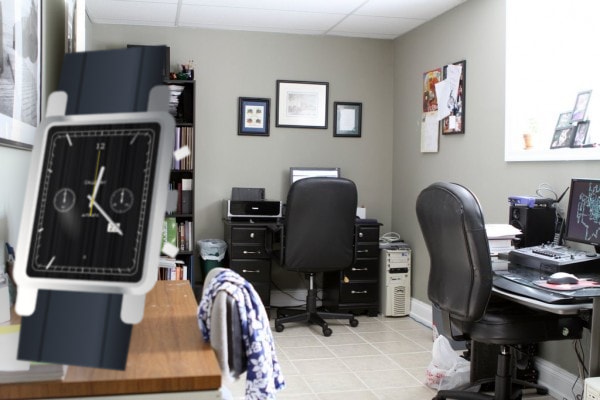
12:22
